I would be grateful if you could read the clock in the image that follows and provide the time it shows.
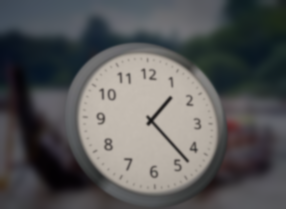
1:23
